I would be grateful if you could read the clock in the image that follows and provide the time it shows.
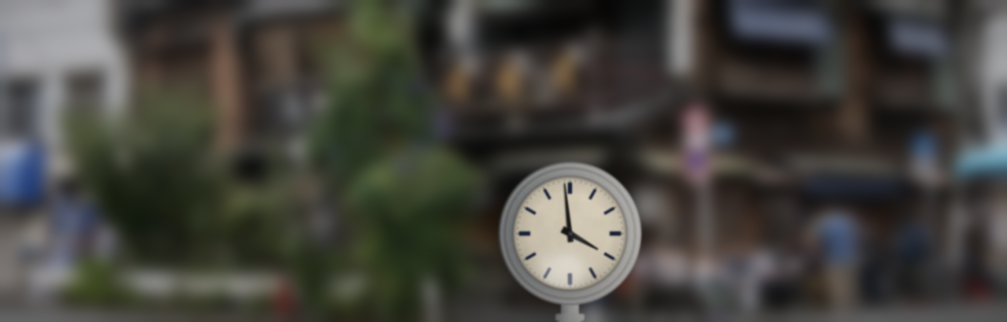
3:59
